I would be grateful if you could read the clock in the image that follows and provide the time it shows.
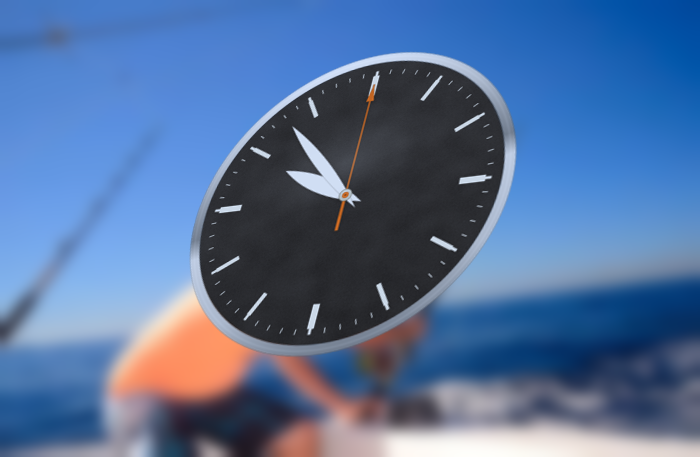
9:53:00
